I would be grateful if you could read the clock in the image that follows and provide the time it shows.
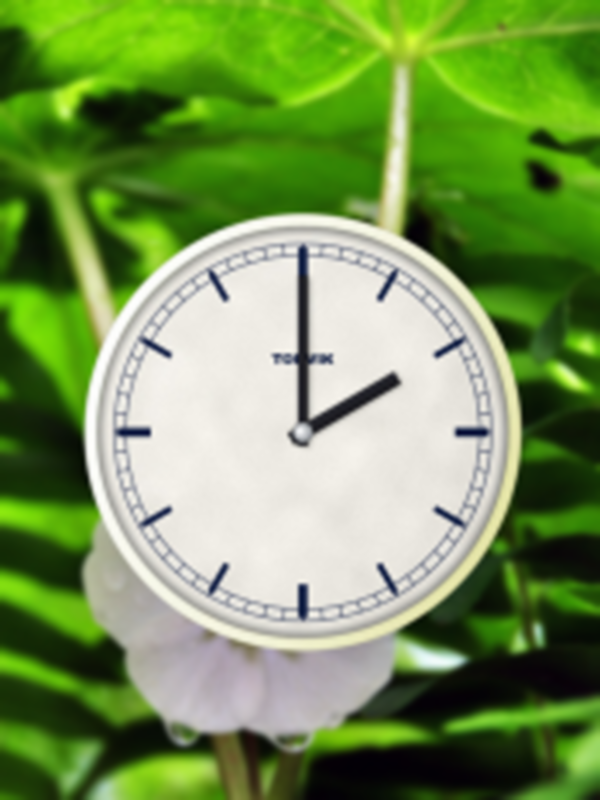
2:00
